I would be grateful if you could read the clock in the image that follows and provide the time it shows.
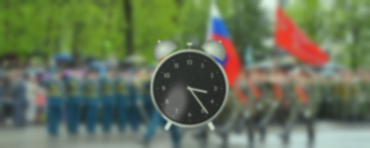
3:24
